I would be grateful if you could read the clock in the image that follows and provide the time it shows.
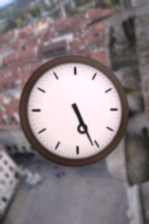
5:26
